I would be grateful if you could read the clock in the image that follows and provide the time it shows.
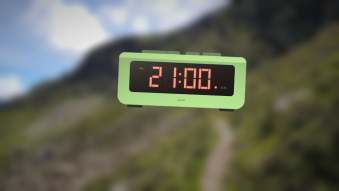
21:00
